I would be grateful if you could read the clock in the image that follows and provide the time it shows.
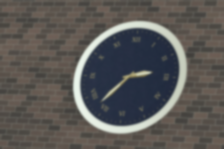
2:37
